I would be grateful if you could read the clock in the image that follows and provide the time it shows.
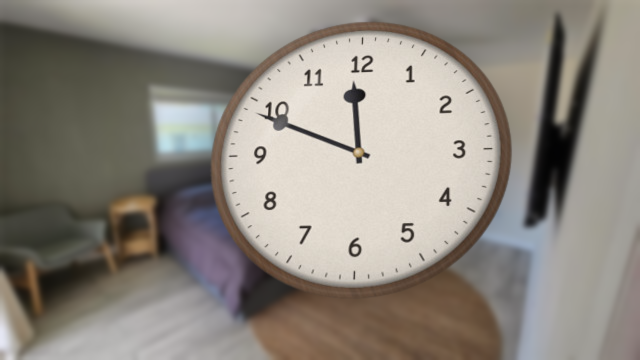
11:49
